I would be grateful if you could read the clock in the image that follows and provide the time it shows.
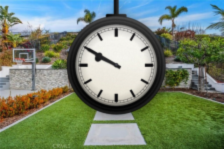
9:50
